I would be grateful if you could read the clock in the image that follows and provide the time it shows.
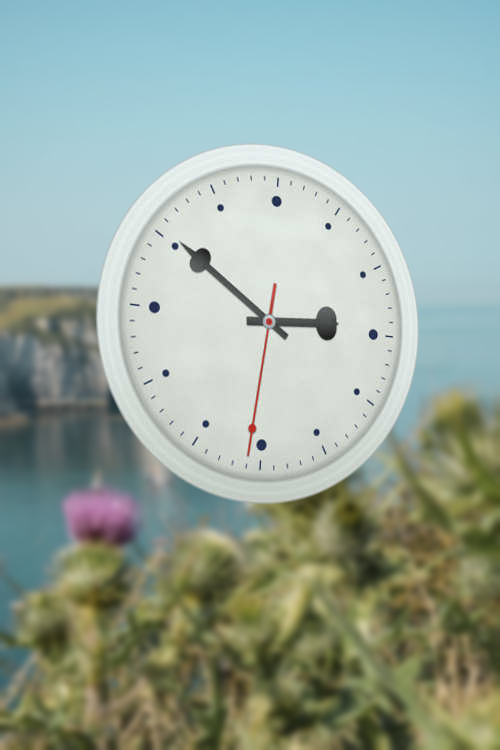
2:50:31
